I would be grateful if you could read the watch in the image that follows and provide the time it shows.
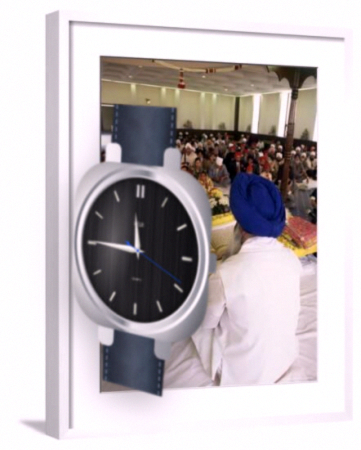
11:45:19
